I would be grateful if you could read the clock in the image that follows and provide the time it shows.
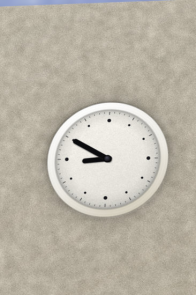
8:50
